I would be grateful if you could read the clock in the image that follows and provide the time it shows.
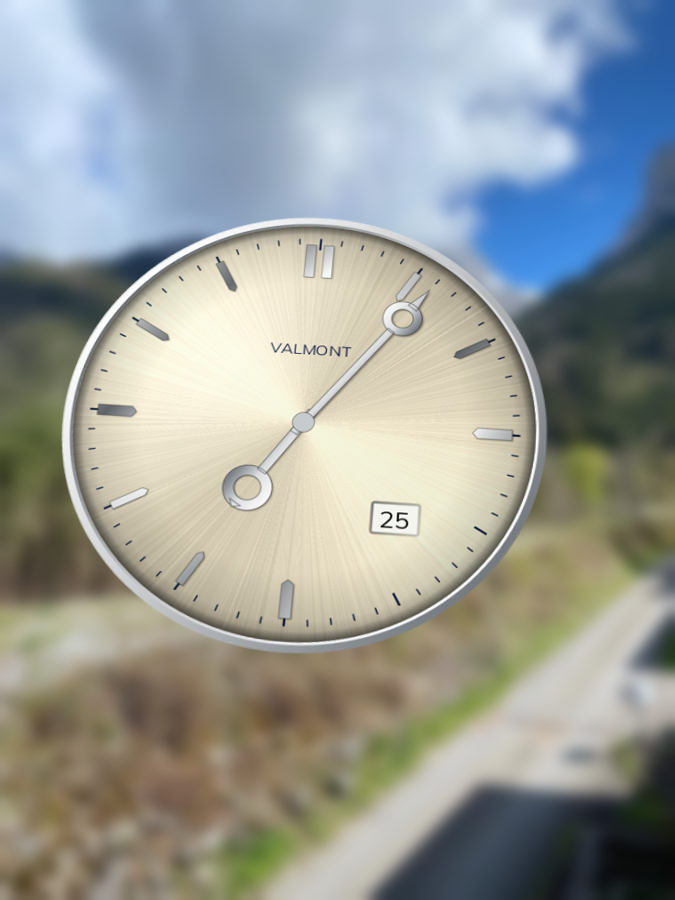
7:06
